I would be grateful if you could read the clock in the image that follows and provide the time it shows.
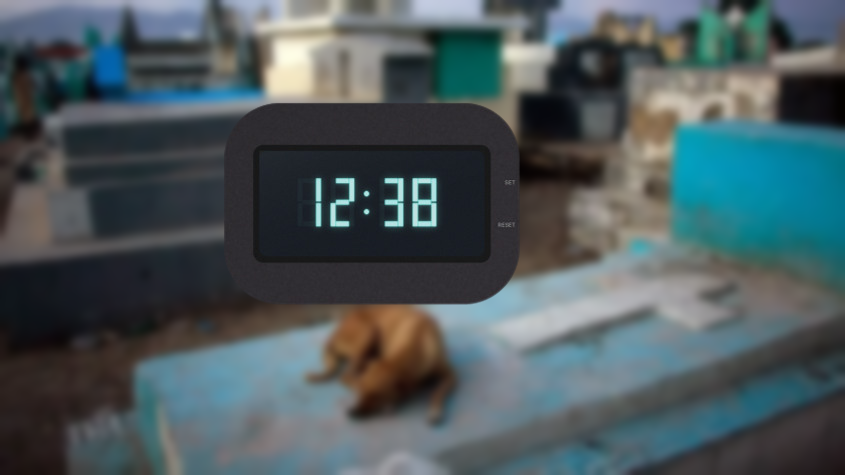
12:38
